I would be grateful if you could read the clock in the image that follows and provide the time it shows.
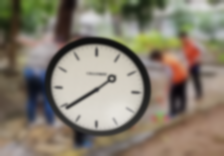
1:39
